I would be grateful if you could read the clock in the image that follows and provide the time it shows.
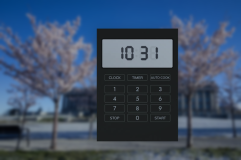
10:31
